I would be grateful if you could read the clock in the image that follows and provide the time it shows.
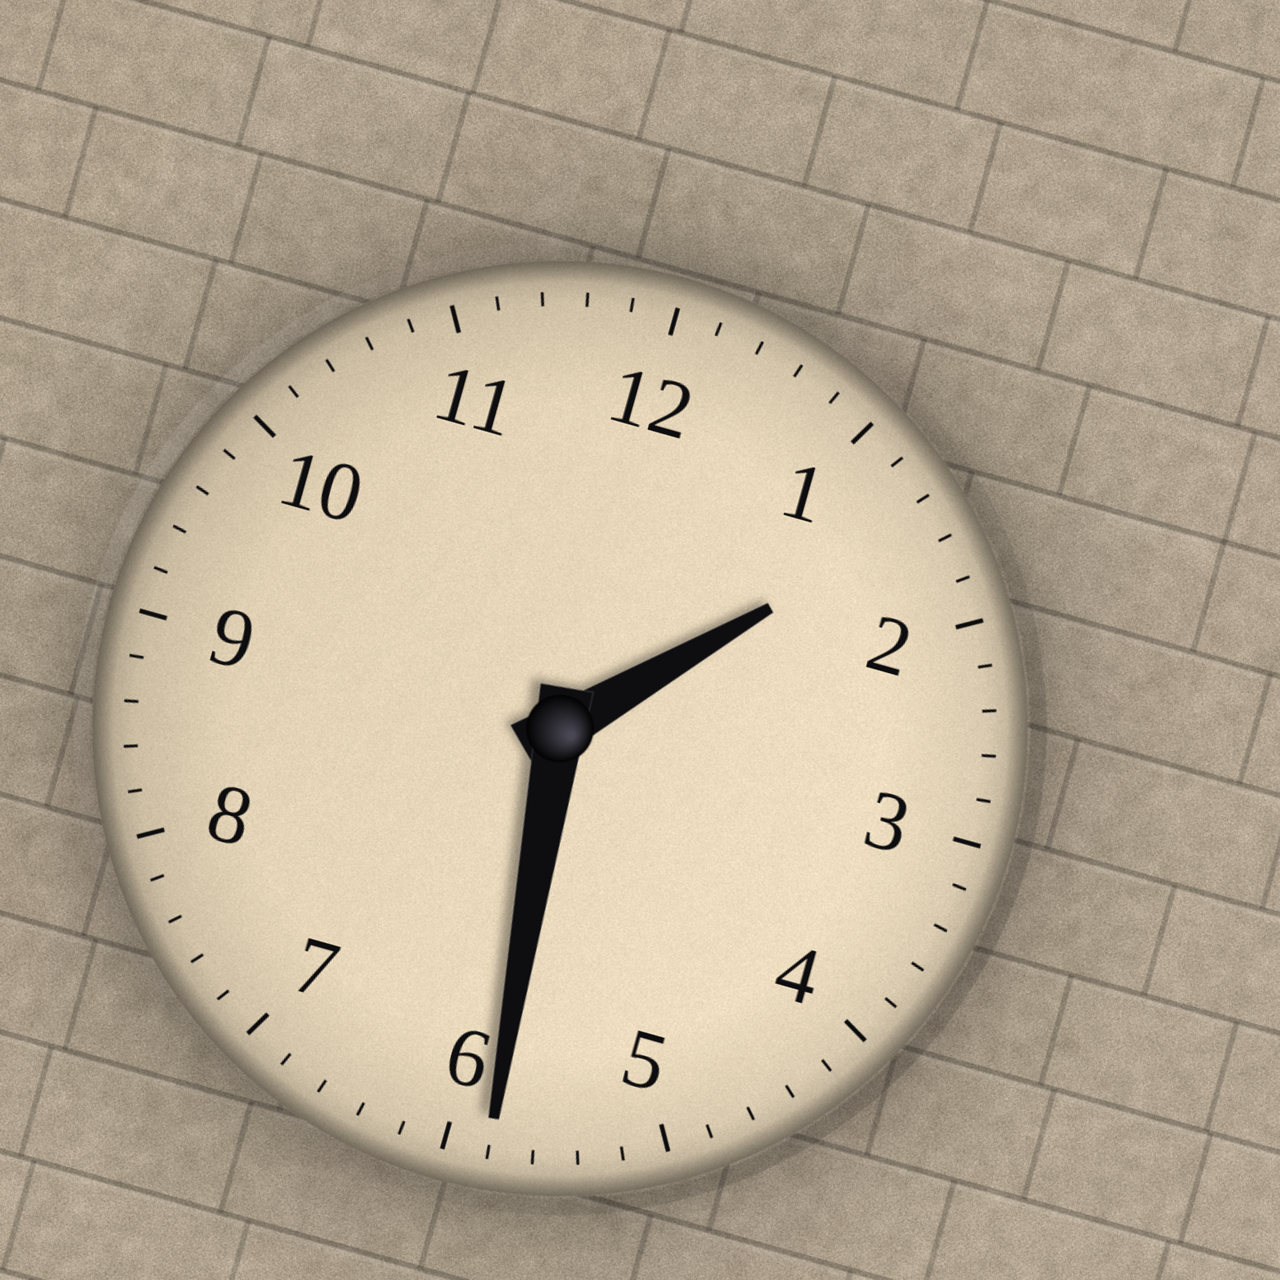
1:29
